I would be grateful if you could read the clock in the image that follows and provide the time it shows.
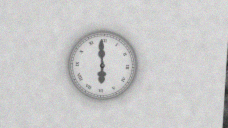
5:59
